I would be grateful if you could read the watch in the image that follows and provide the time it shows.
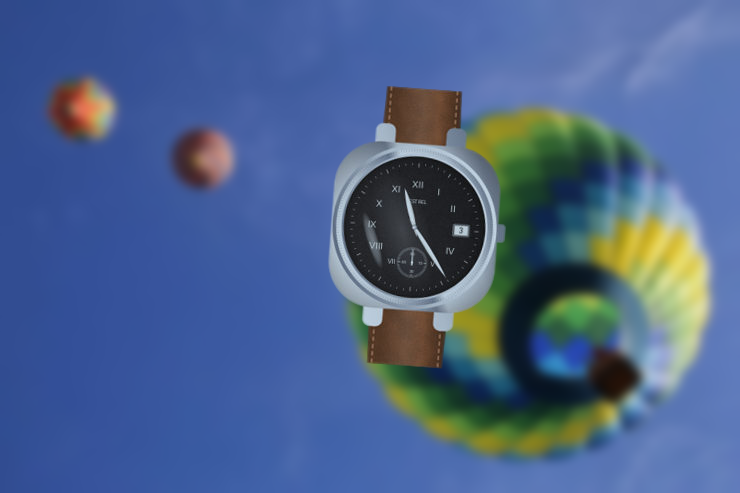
11:24
